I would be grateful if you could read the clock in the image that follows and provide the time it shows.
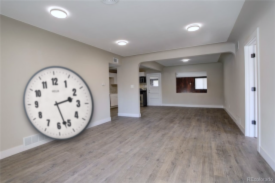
2:27
